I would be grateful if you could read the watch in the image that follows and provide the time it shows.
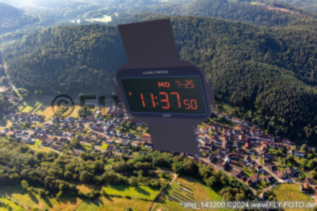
11:37:50
